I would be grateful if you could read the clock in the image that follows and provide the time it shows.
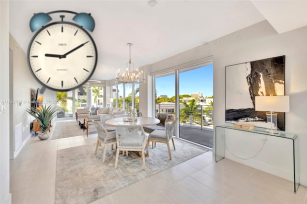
9:10
